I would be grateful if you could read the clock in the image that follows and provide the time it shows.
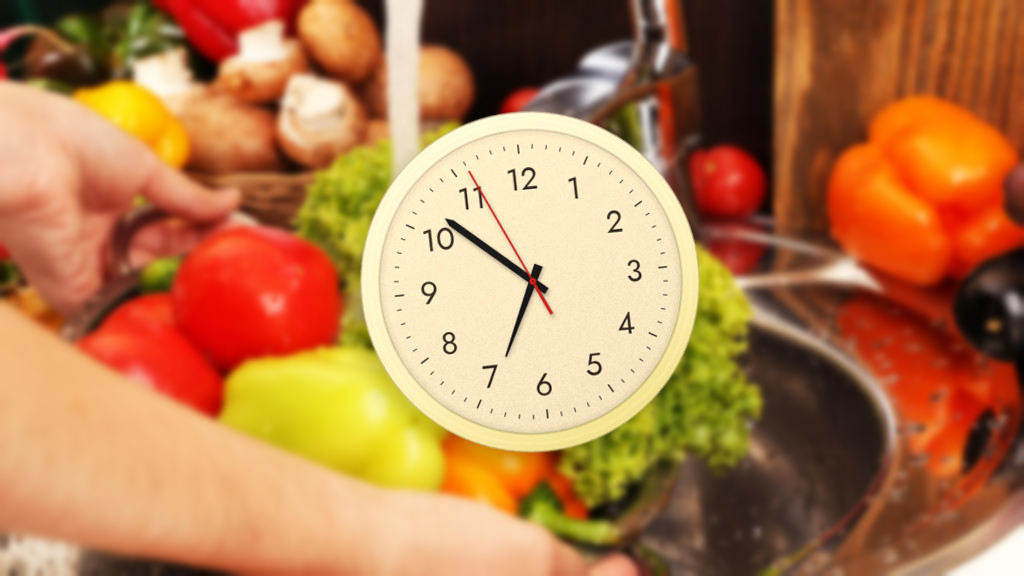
6:51:56
